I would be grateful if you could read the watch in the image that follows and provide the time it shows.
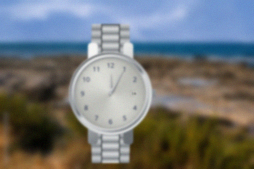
12:05
